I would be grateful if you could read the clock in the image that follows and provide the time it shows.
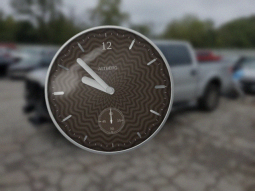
9:53
